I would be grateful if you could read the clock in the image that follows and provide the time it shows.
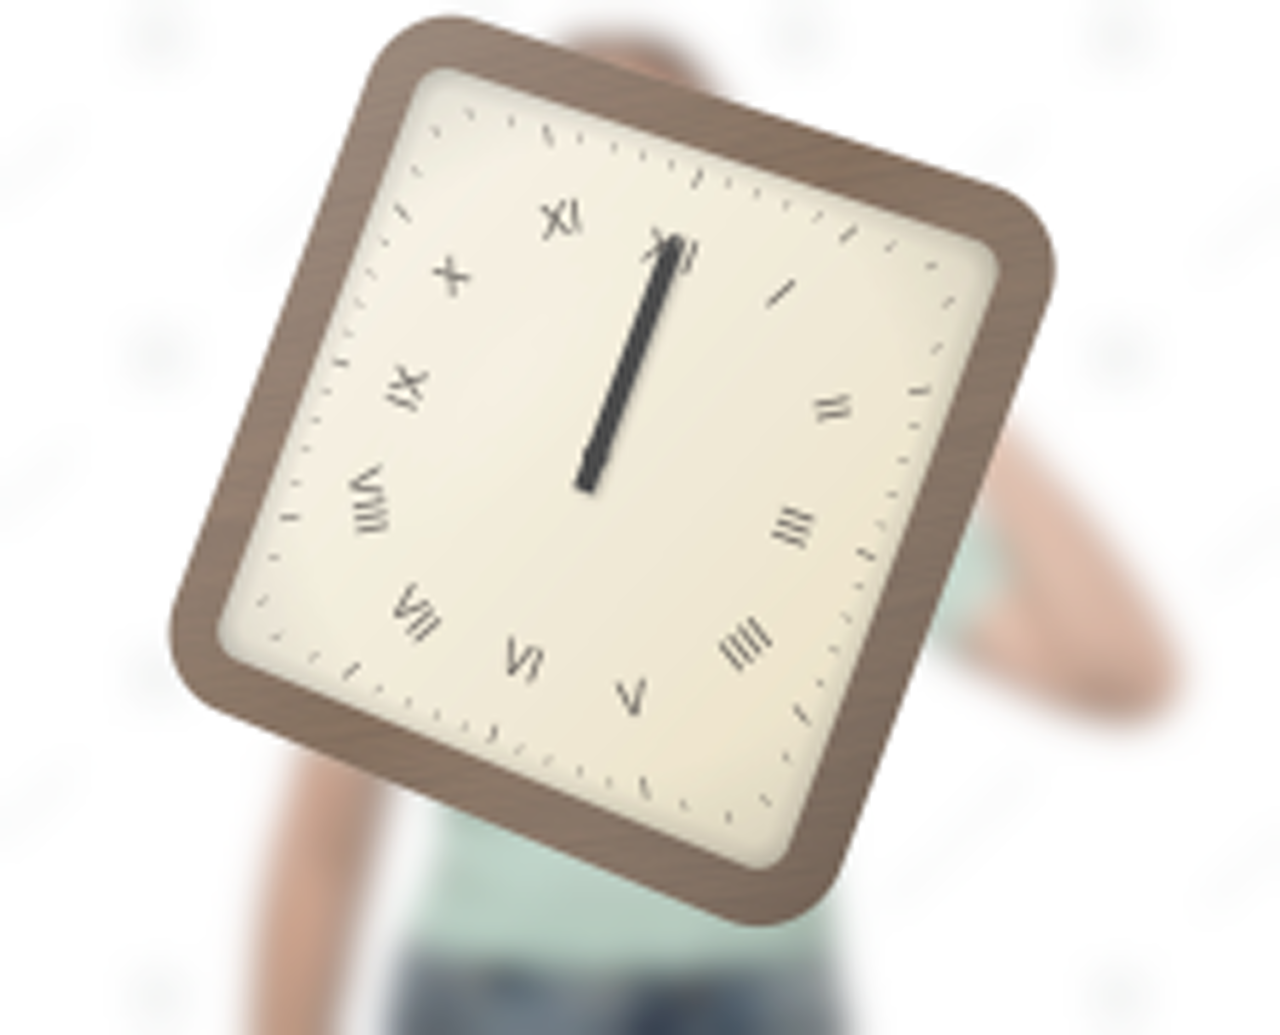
12:00
